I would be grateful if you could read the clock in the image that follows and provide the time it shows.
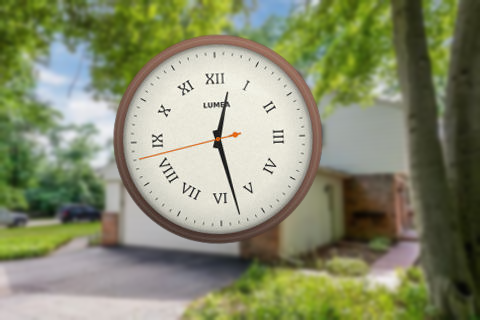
12:27:43
